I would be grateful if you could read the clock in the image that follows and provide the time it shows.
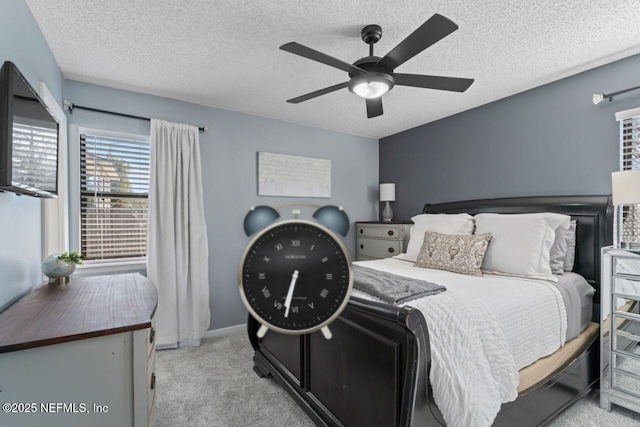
6:32
